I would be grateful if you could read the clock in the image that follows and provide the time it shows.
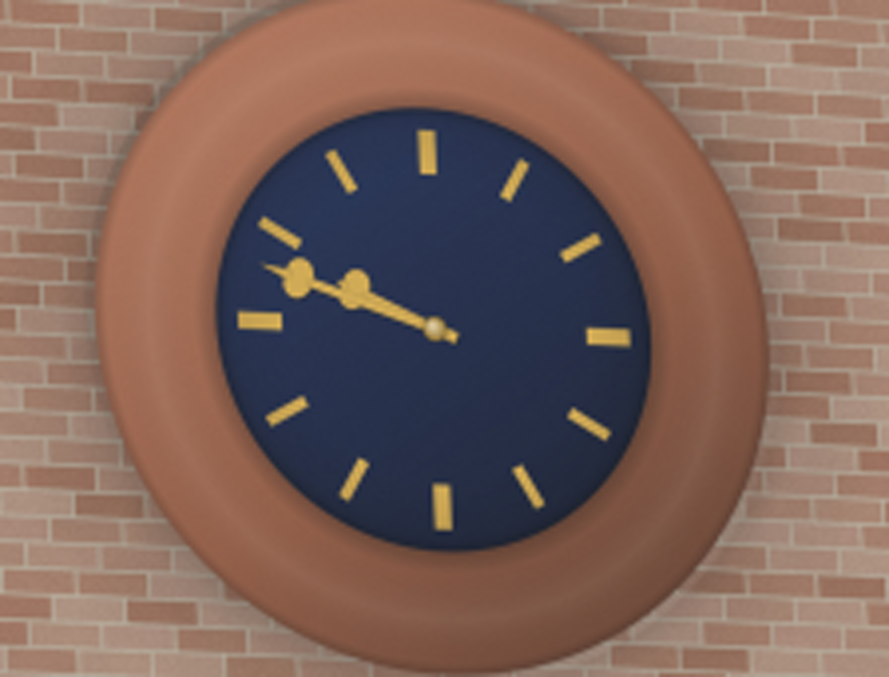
9:48
